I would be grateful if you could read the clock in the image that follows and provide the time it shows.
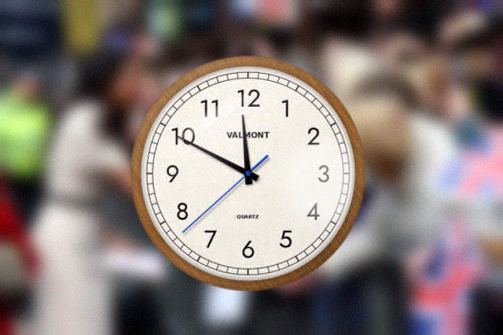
11:49:38
